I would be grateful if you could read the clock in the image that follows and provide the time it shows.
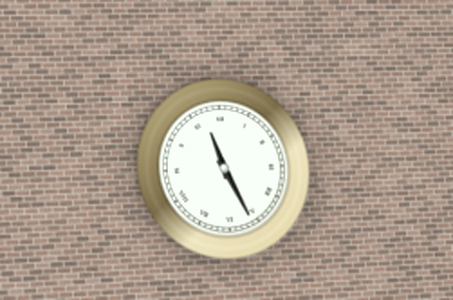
11:26
